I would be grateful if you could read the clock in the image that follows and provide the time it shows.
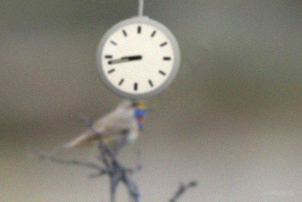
8:43
